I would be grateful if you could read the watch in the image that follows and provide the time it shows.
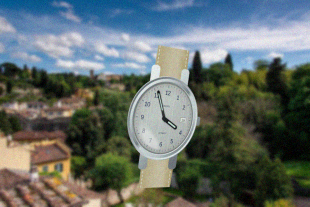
3:56
